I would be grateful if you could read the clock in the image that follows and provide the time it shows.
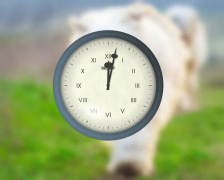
12:02
